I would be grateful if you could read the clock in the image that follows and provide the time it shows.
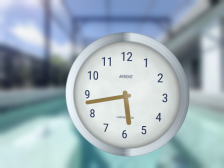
5:43
